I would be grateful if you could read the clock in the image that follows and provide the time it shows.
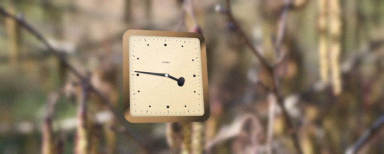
3:46
